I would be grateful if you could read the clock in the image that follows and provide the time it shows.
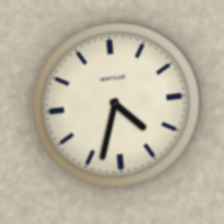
4:33
